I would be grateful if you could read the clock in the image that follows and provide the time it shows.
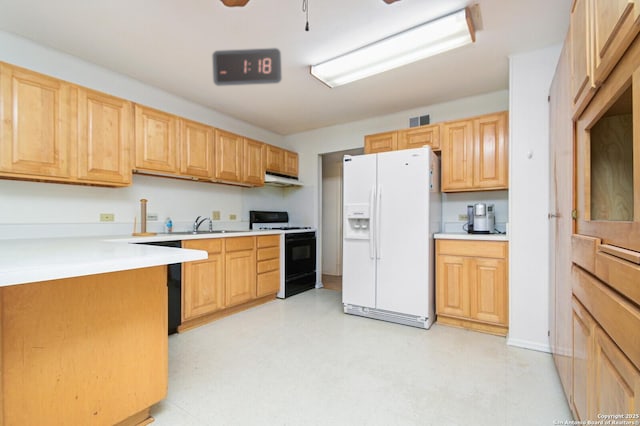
1:18
